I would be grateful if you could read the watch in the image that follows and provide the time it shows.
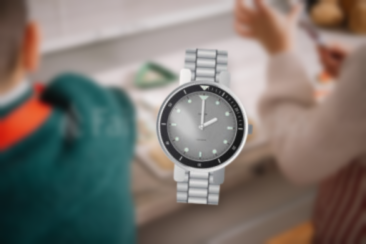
2:00
